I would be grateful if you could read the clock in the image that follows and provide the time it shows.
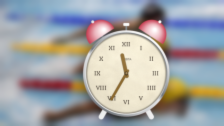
11:35
